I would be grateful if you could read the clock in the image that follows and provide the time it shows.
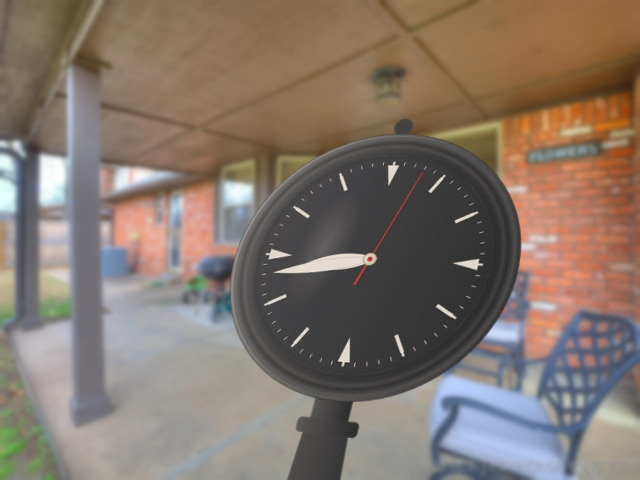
8:43:03
